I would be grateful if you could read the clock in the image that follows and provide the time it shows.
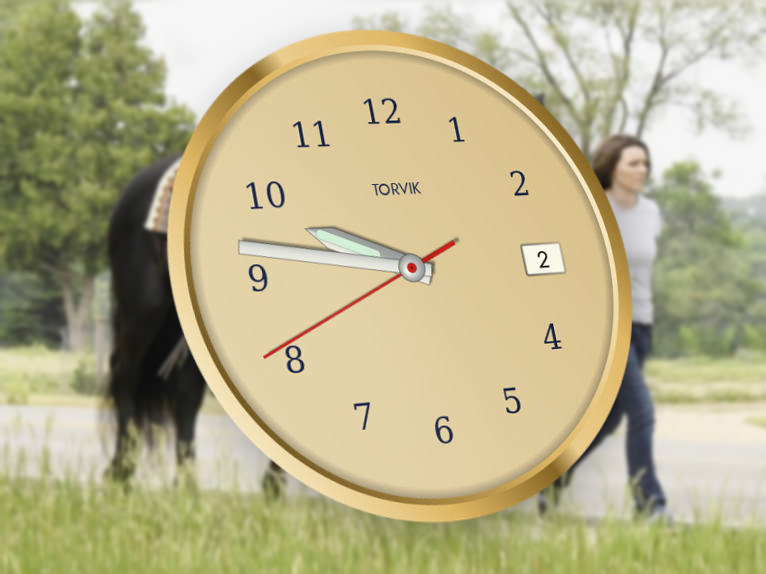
9:46:41
